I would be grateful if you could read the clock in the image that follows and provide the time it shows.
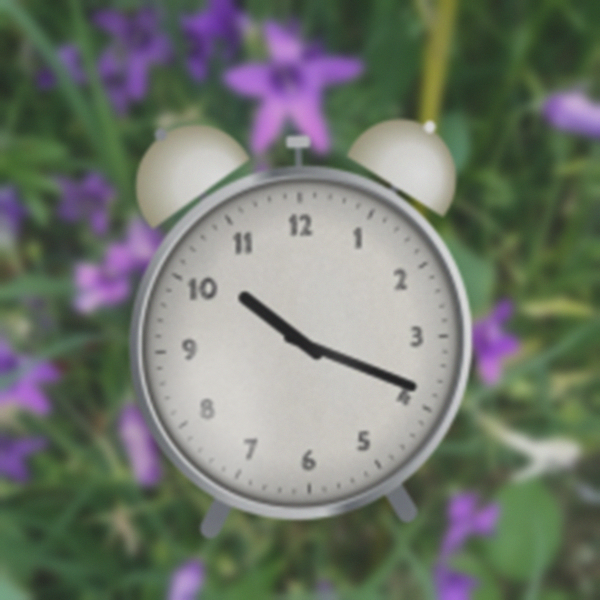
10:19
